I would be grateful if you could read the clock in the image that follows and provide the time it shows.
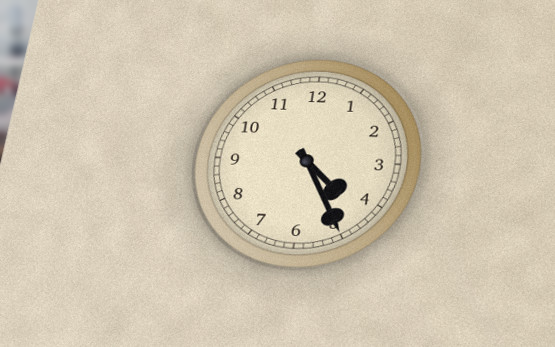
4:25
